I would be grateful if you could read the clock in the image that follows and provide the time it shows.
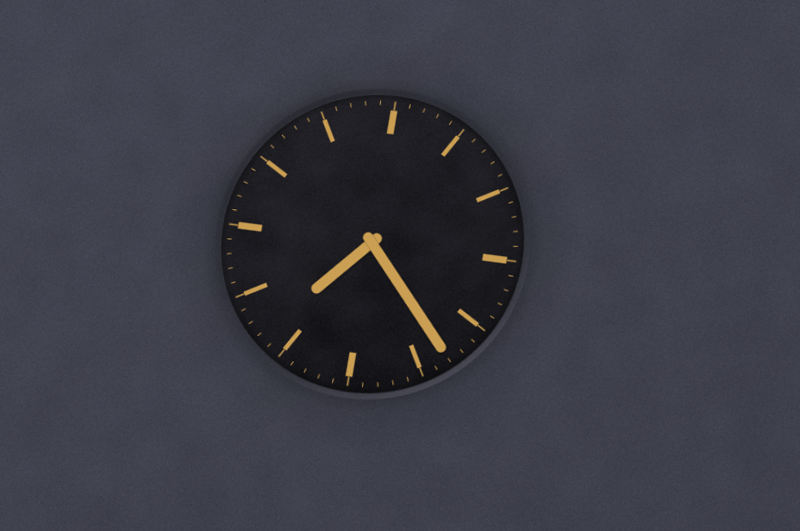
7:23
